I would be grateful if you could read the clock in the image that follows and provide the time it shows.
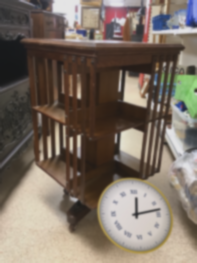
12:13
